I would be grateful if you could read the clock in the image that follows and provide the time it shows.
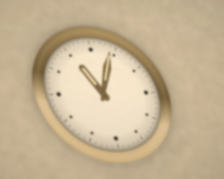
11:04
